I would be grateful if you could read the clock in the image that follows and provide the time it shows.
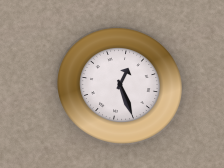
1:30
